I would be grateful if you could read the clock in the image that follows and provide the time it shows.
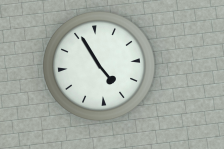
4:56
